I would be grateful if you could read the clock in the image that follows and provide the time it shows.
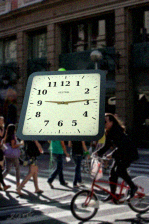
9:14
